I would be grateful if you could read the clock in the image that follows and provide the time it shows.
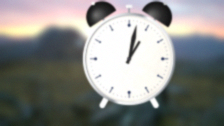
1:02
